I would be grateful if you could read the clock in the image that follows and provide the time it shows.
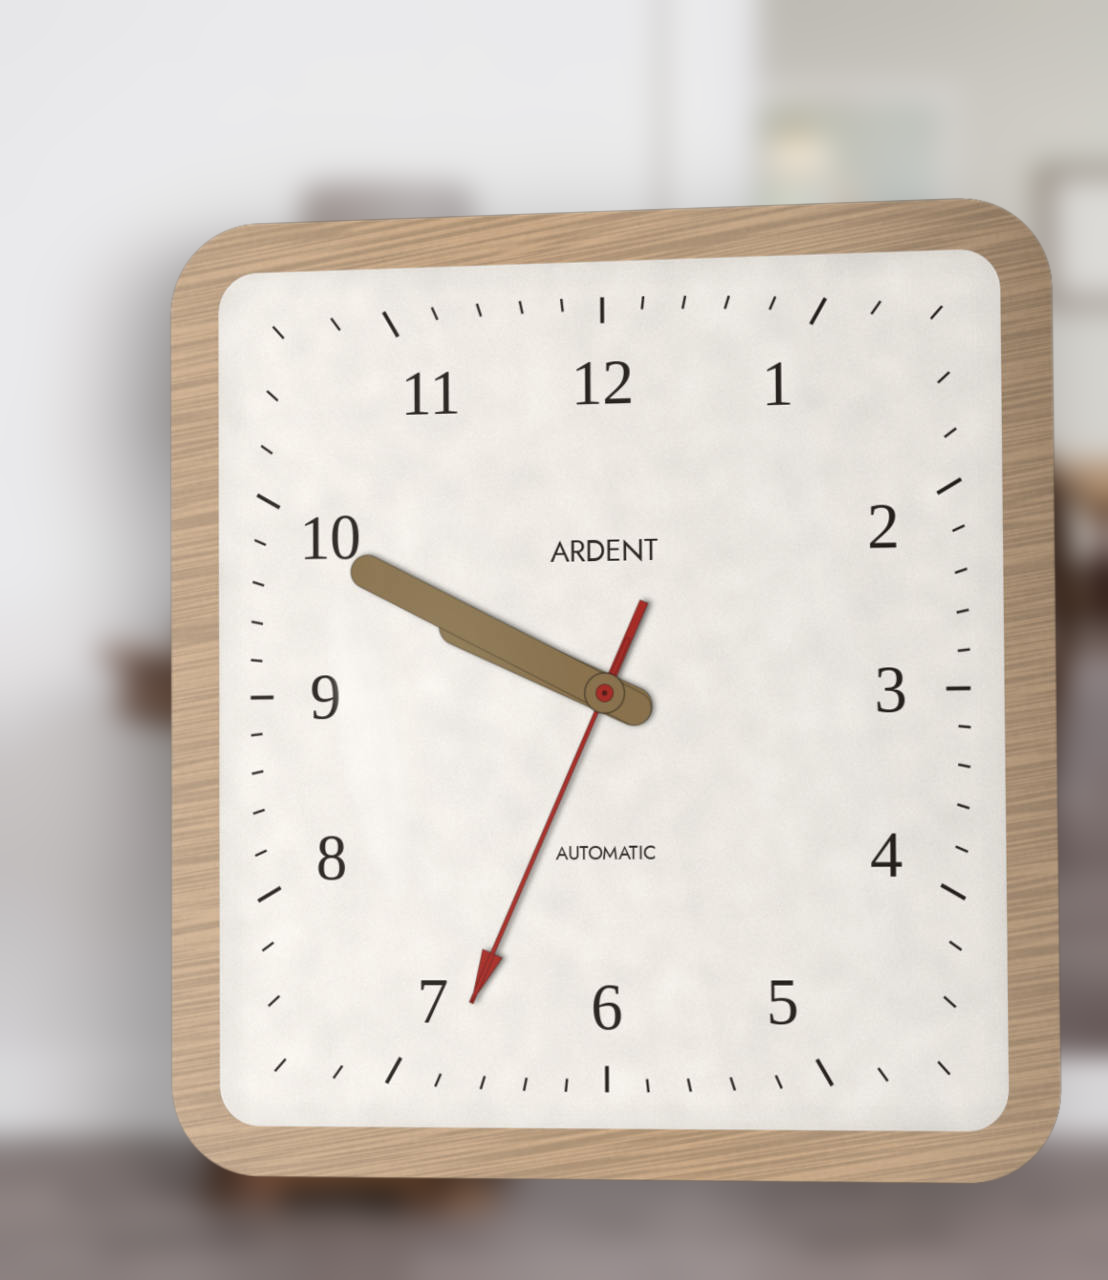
9:49:34
